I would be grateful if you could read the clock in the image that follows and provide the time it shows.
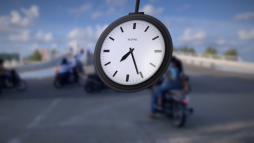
7:26
